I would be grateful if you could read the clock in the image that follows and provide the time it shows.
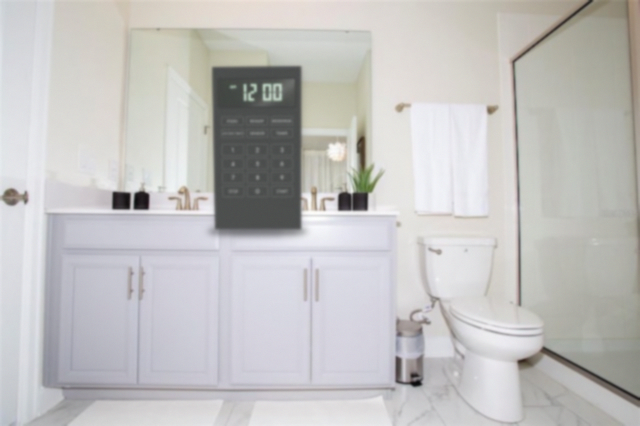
12:00
